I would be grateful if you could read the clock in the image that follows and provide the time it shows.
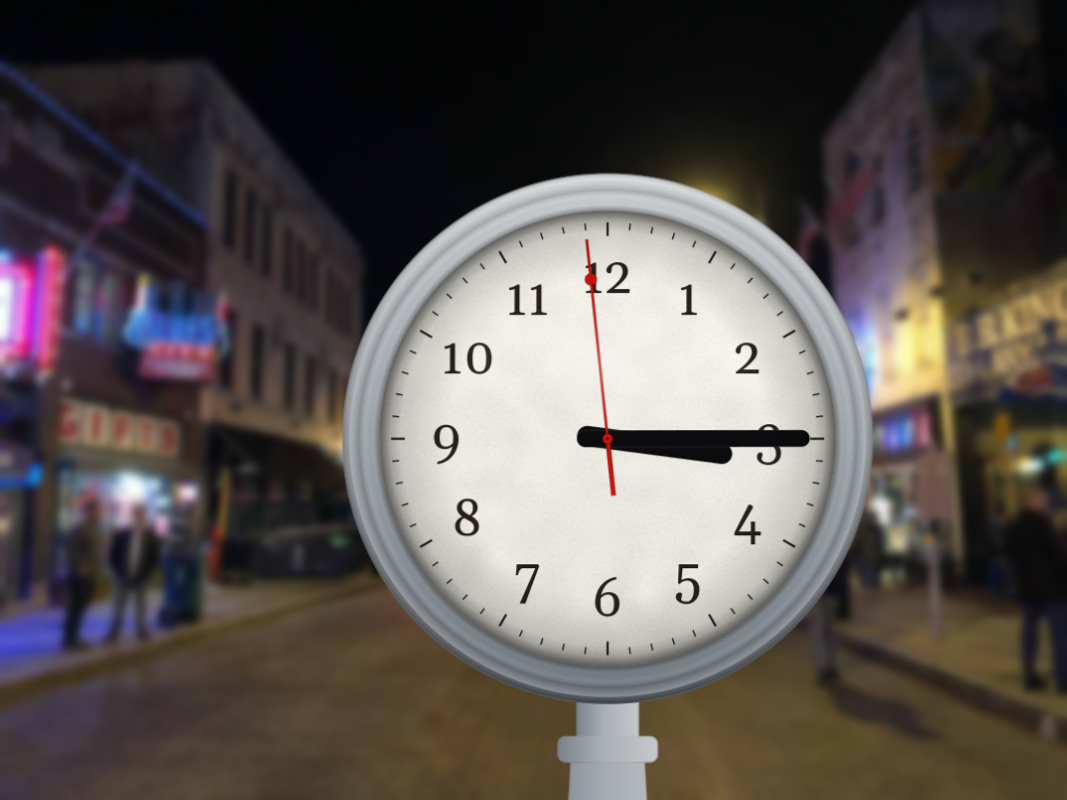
3:14:59
